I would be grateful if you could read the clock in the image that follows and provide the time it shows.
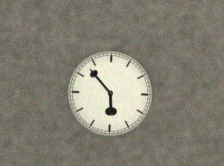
5:53
